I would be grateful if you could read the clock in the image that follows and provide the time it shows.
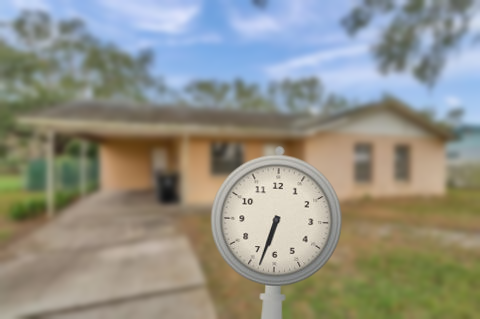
6:33
